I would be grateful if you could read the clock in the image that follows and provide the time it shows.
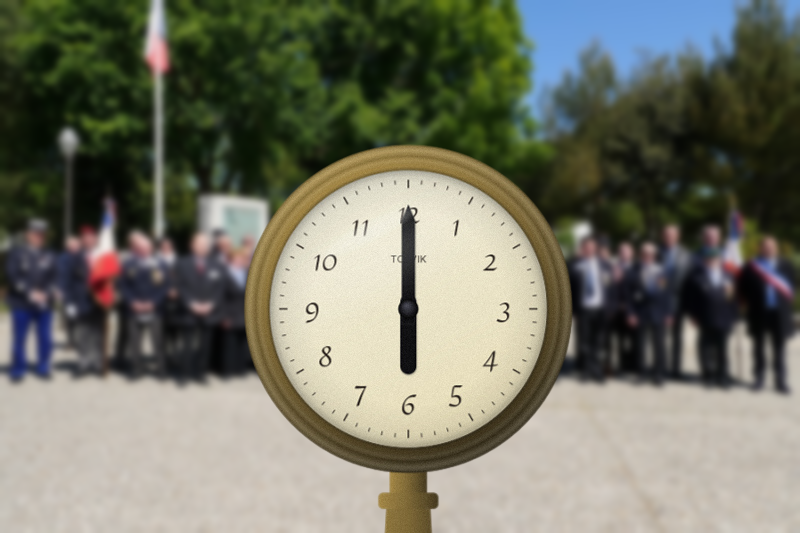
6:00
